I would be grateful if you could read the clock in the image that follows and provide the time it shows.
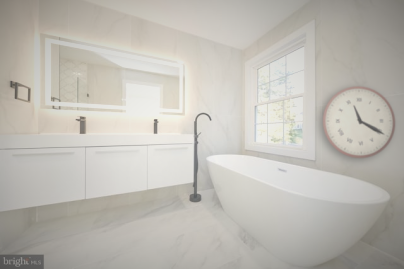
11:20
